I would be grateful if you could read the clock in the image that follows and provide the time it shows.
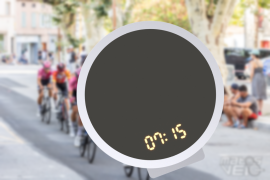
7:15
